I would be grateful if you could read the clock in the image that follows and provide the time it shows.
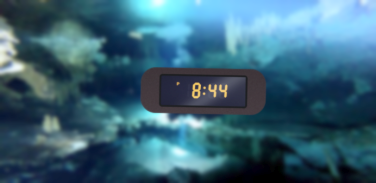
8:44
